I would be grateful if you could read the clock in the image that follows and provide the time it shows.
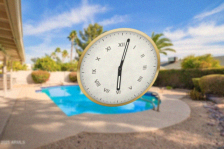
6:02
